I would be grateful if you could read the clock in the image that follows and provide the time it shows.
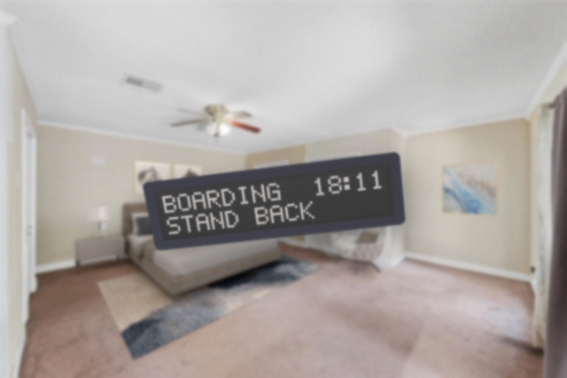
18:11
